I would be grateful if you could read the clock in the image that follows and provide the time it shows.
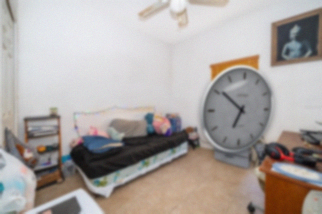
6:51
